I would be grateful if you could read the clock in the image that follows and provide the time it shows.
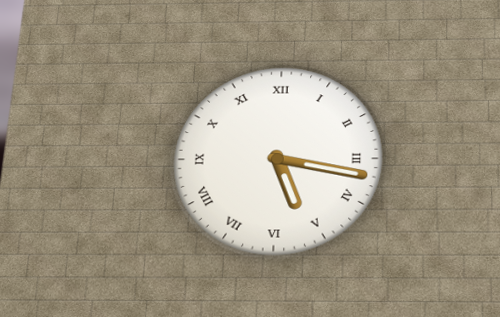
5:17
